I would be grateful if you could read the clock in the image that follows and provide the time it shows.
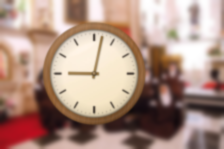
9:02
